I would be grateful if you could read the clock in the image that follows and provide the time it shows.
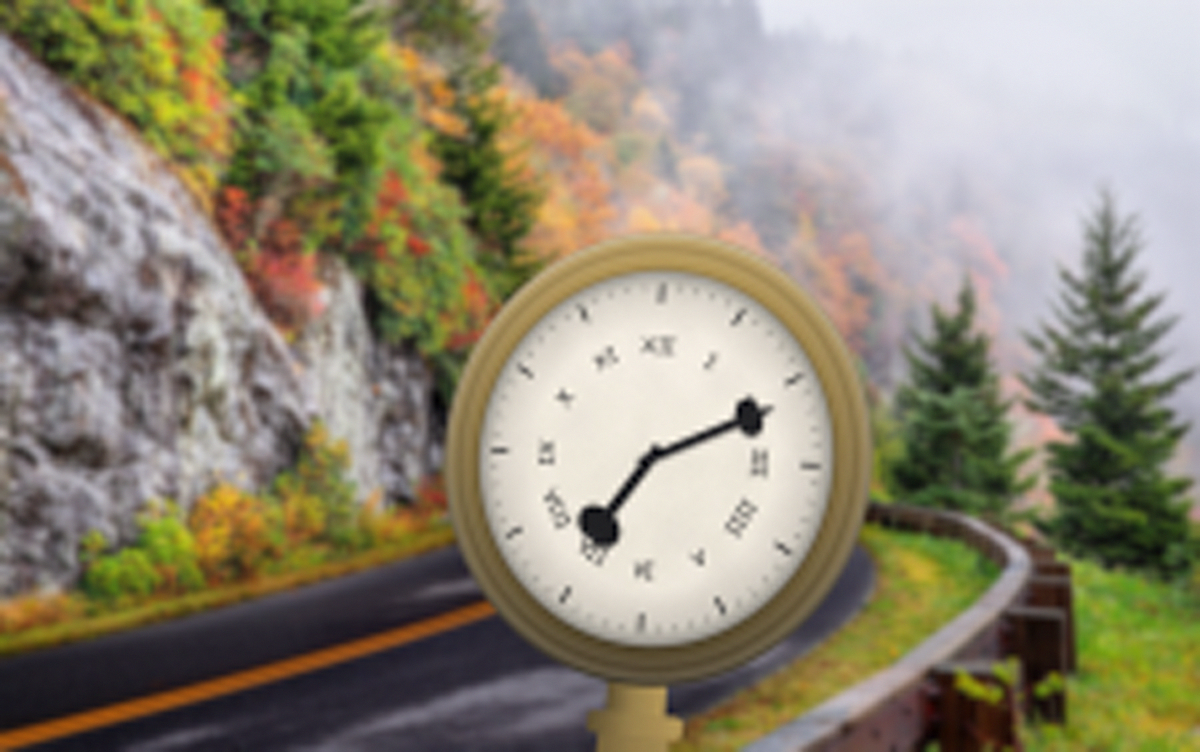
7:11
